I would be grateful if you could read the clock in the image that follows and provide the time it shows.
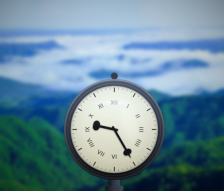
9:25
